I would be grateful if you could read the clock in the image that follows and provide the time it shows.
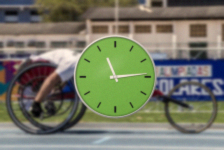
11:14
